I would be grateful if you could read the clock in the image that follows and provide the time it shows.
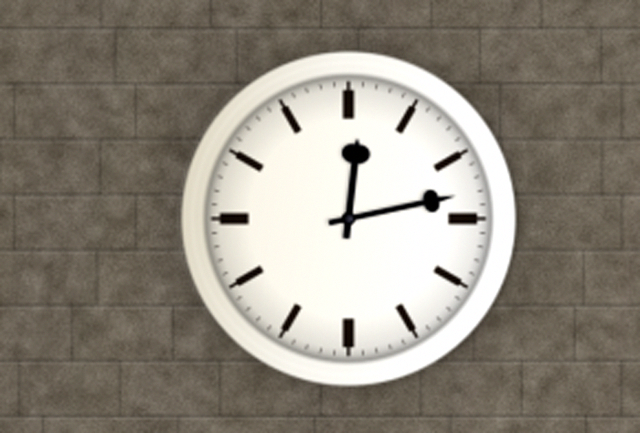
12:13
